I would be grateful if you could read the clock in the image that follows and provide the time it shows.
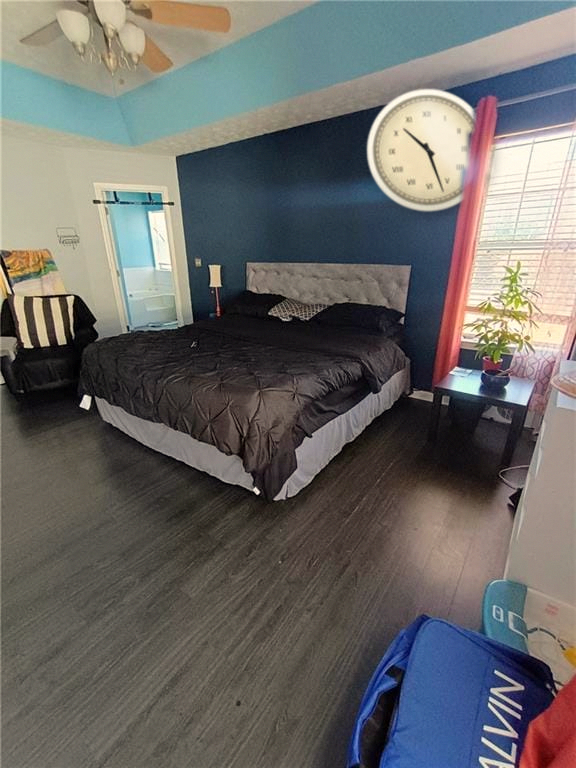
10:27
